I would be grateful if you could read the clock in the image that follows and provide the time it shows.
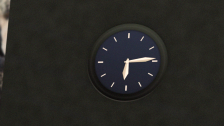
6:14
